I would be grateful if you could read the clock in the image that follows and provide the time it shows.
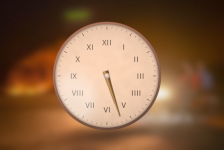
5:27
